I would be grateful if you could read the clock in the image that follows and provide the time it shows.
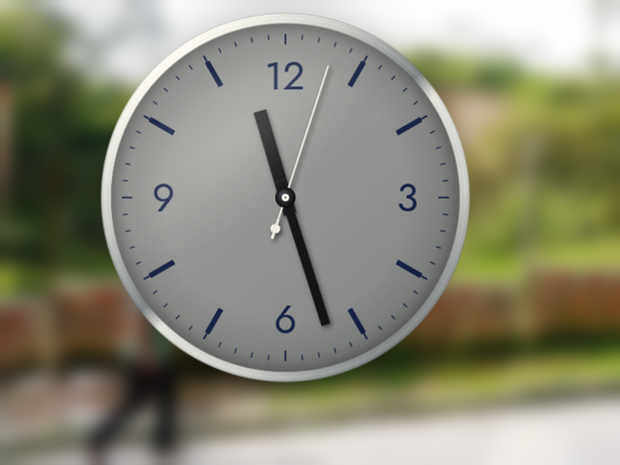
11:27:03
